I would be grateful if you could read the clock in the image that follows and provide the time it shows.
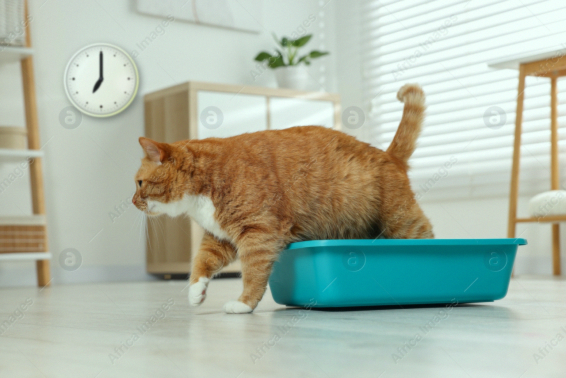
7:00
